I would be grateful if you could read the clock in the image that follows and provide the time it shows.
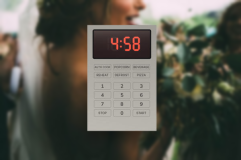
4:58
